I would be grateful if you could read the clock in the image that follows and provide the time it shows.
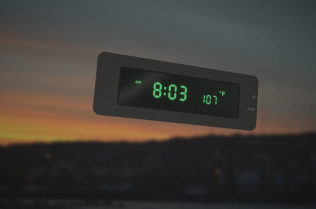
8:03
